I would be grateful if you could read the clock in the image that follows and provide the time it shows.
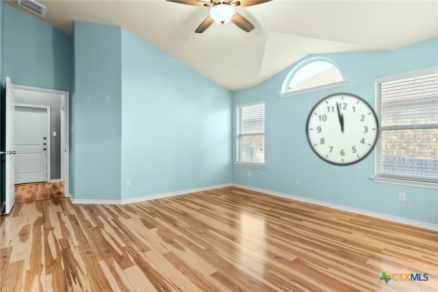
11:58
